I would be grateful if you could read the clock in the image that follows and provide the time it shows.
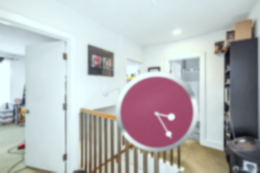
3:25
